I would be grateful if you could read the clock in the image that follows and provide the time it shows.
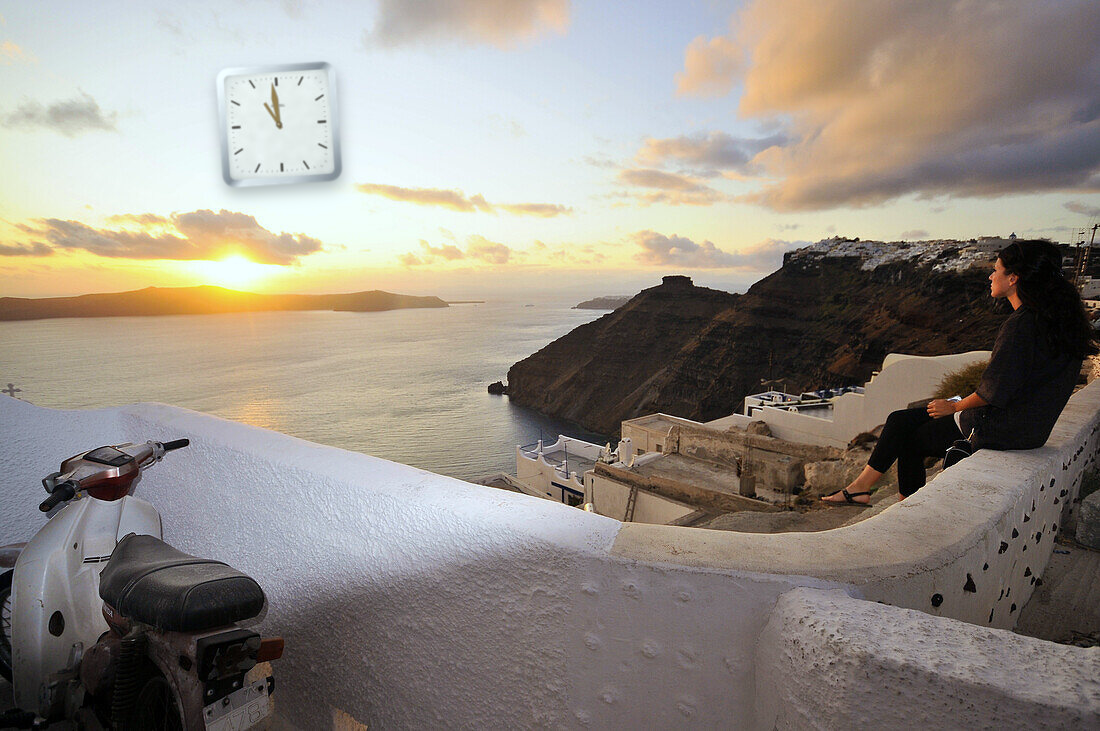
10:59
